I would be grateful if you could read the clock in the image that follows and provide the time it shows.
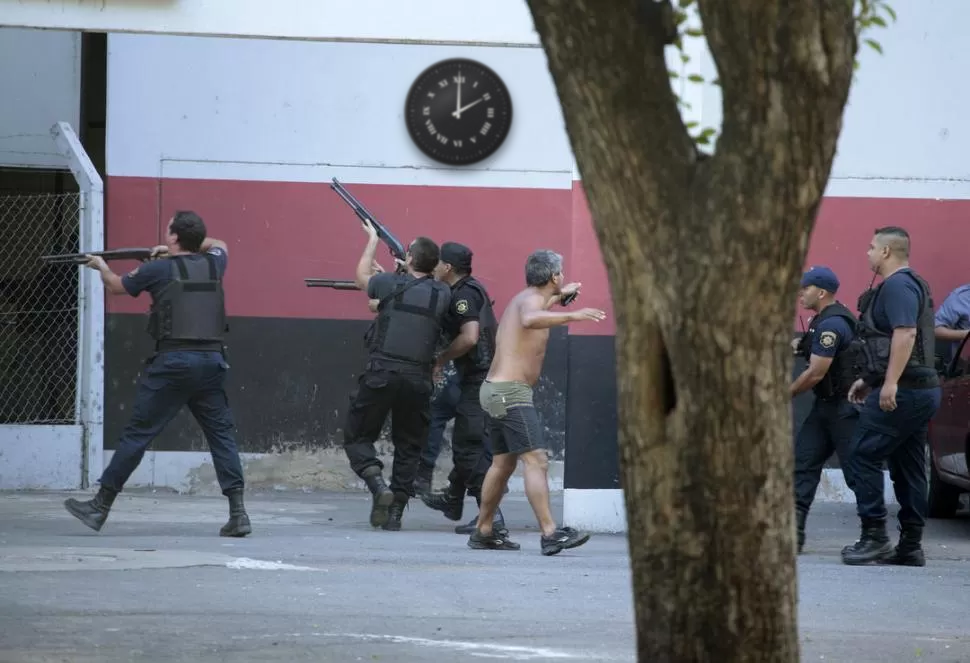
2:00
